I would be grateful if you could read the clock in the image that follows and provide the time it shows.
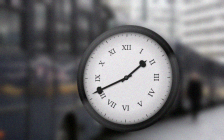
1:41
